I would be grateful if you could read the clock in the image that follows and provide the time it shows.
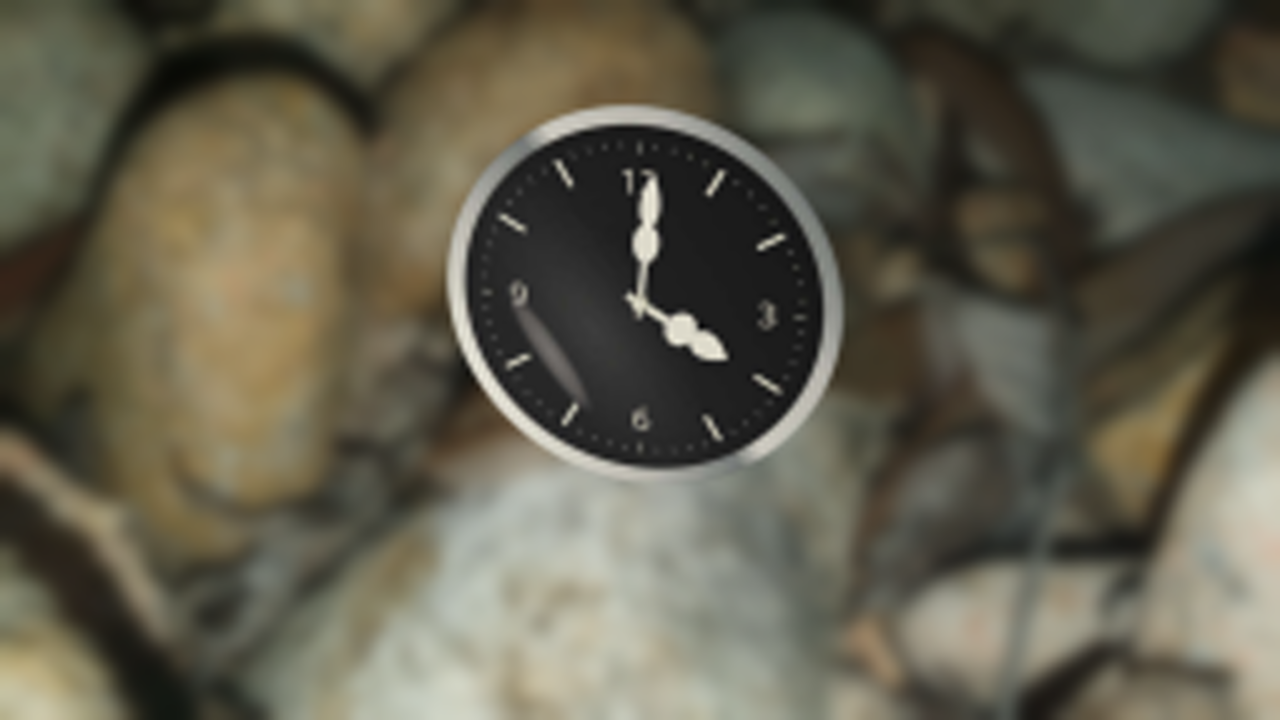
4:01
